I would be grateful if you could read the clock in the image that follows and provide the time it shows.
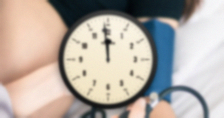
11:59
